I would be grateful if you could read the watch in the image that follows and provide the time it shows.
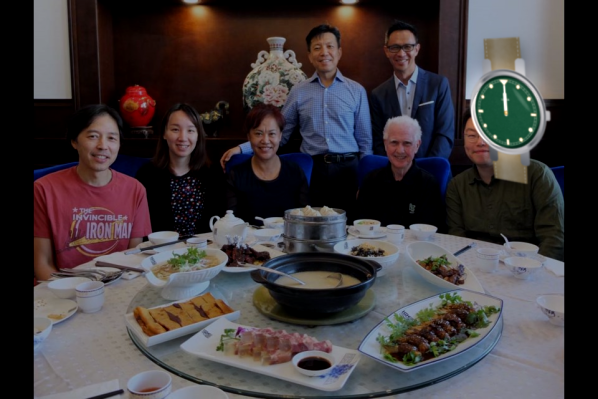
12:00
